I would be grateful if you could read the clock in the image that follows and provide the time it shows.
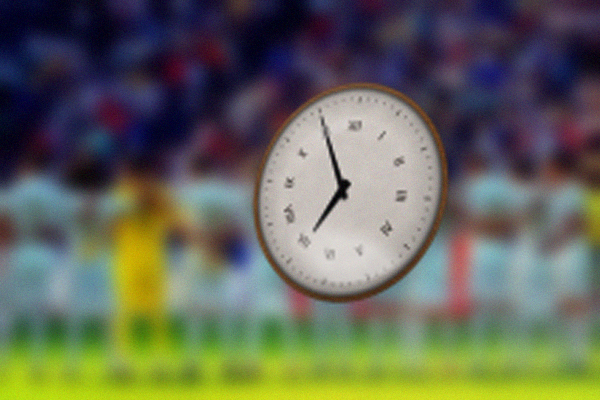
6:55
